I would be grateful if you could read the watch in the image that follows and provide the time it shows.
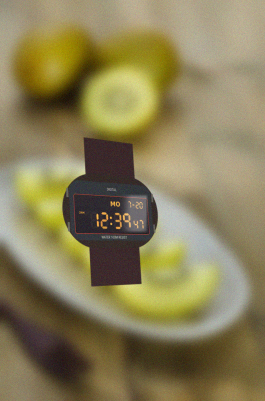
12:39:47
